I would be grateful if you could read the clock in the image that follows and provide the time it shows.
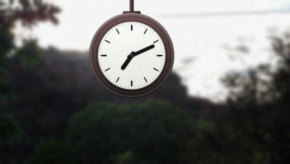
7:11
